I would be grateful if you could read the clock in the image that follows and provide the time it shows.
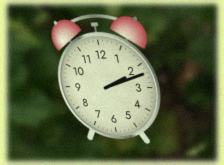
2:12
